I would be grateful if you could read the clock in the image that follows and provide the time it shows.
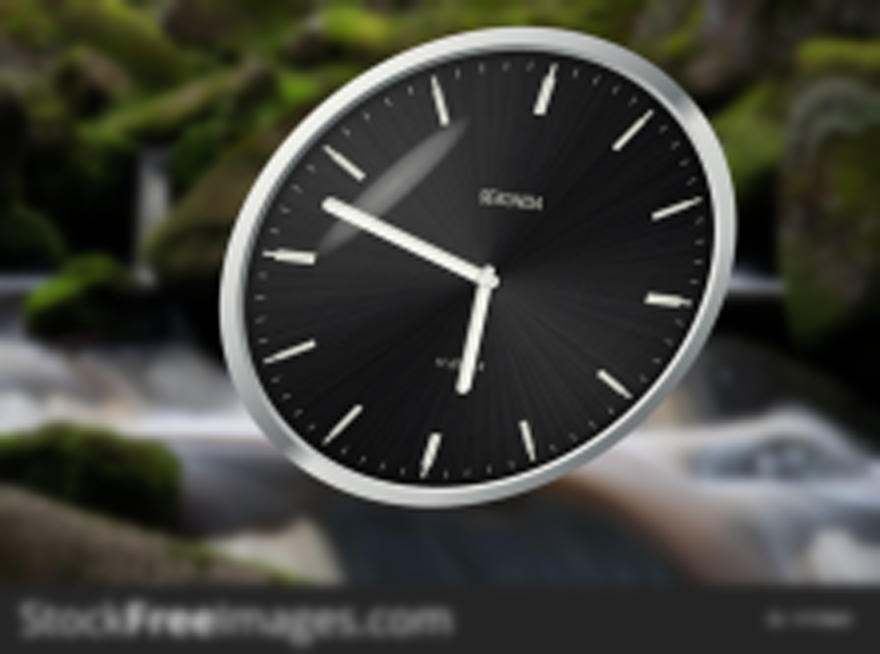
5:48
